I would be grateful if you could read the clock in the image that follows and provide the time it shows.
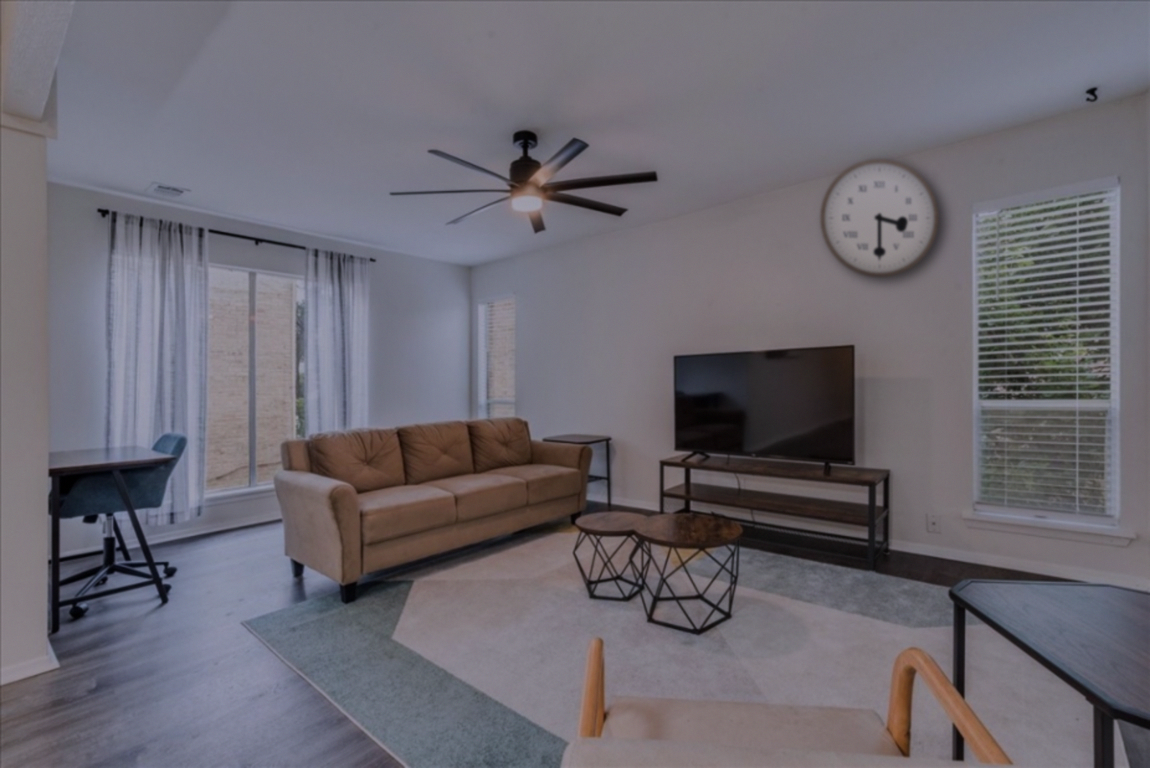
3:30
